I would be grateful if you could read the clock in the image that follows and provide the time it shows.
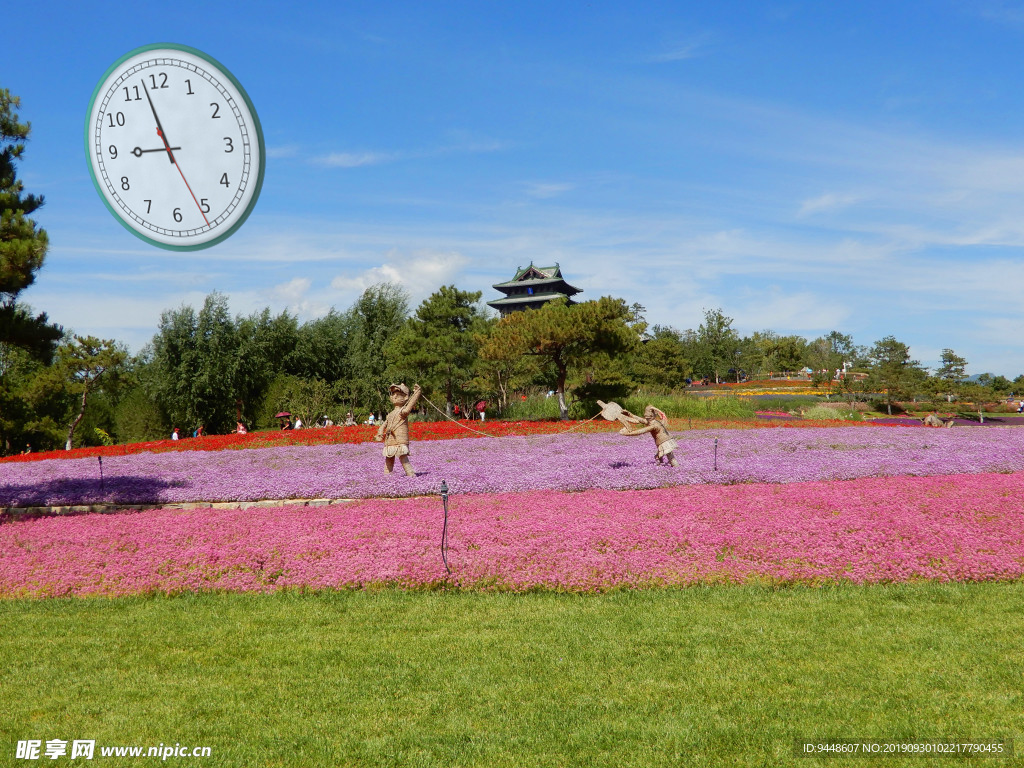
8:57:26
